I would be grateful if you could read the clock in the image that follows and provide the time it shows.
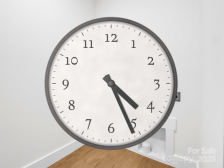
4:26
